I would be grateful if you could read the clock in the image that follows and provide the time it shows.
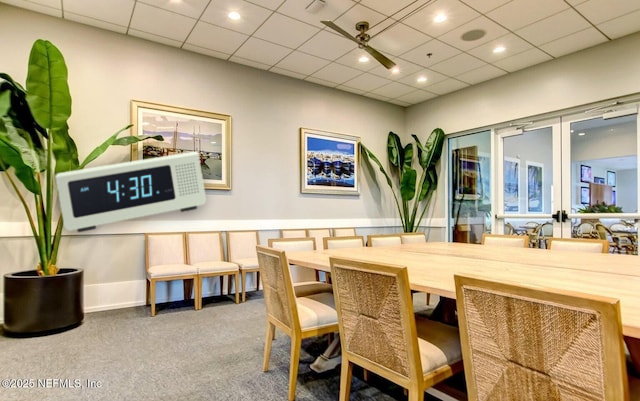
4:30
